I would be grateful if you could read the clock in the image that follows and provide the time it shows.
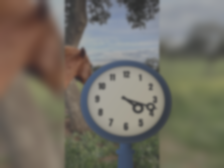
4:18
